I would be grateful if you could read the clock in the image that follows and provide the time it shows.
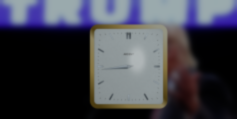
8:44
